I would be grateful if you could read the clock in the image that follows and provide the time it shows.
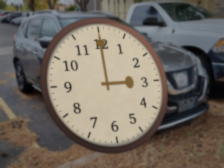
3:00
